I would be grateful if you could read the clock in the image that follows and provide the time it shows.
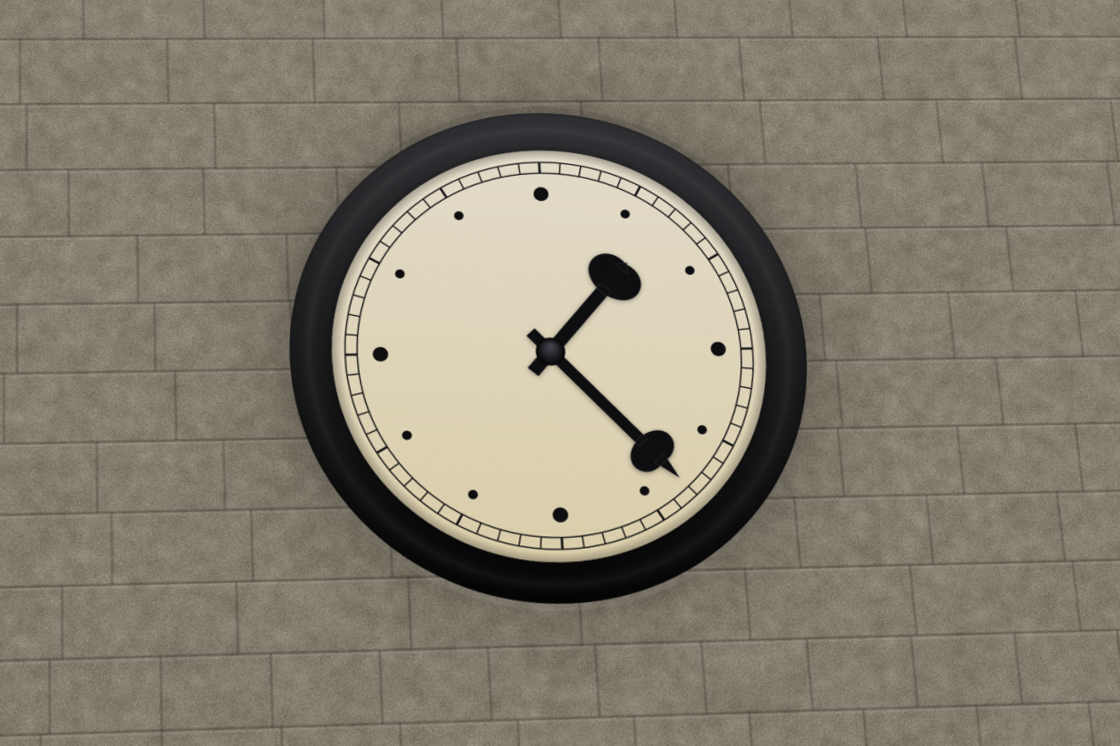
1:23
